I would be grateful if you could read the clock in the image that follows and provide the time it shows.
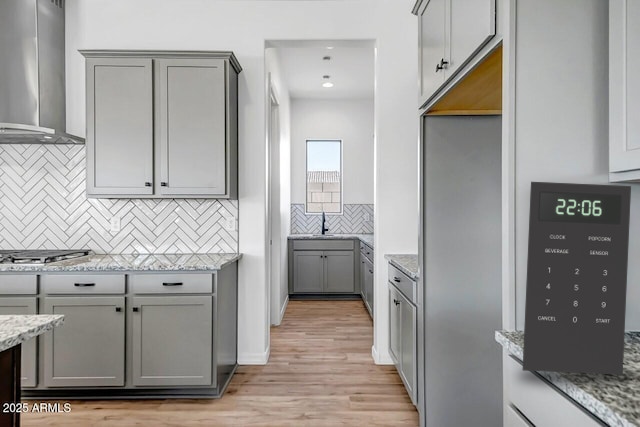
22:06
